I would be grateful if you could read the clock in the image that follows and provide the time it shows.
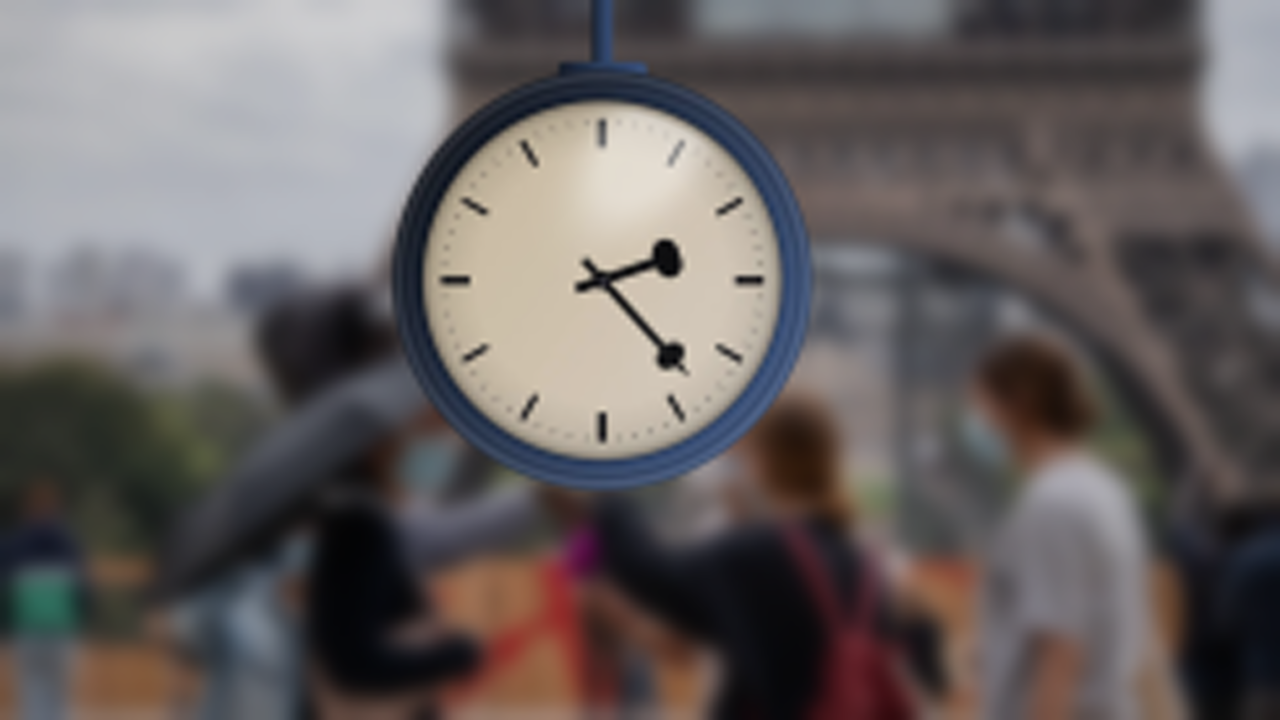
2:23
